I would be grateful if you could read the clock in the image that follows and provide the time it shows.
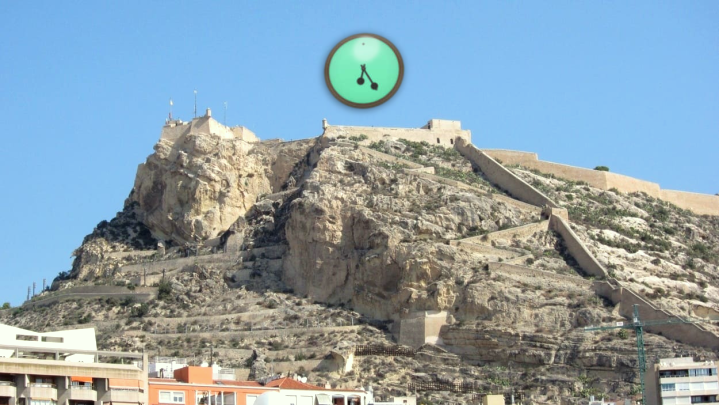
6:25
